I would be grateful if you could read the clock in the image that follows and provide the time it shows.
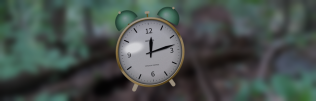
12:13
